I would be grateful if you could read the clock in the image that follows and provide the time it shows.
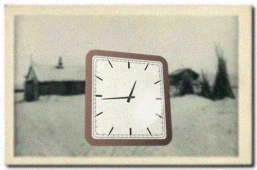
12:44
